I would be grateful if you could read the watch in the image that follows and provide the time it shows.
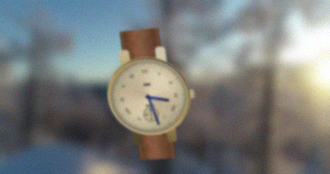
3:28
